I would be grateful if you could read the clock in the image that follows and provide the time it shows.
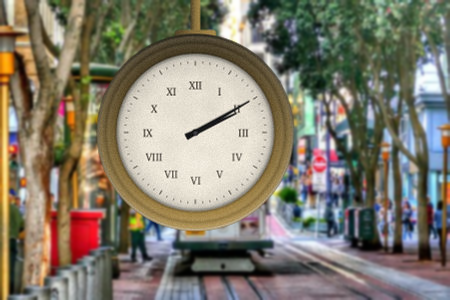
2:10
